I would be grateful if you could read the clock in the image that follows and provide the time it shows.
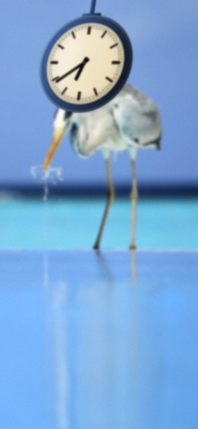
6:39
